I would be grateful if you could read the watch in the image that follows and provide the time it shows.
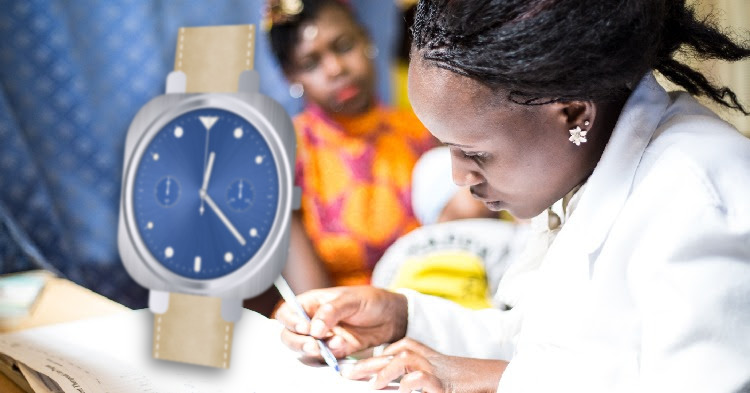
12:22
